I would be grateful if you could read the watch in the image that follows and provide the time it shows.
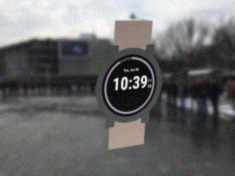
10:39
